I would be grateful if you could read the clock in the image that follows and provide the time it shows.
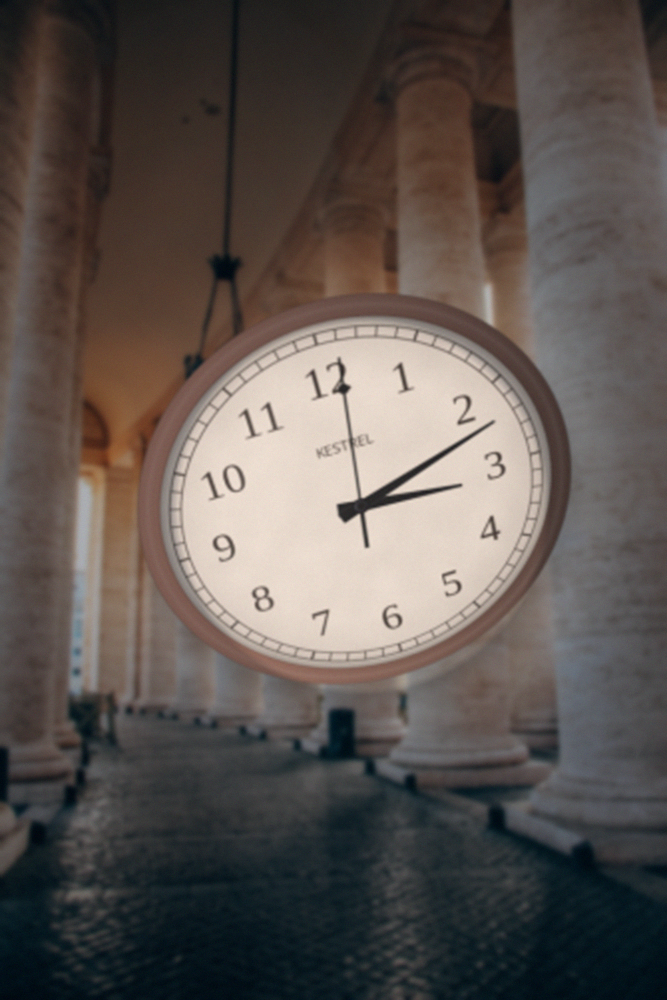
3:12:01
